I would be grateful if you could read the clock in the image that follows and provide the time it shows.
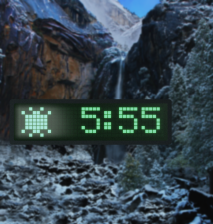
5:55
